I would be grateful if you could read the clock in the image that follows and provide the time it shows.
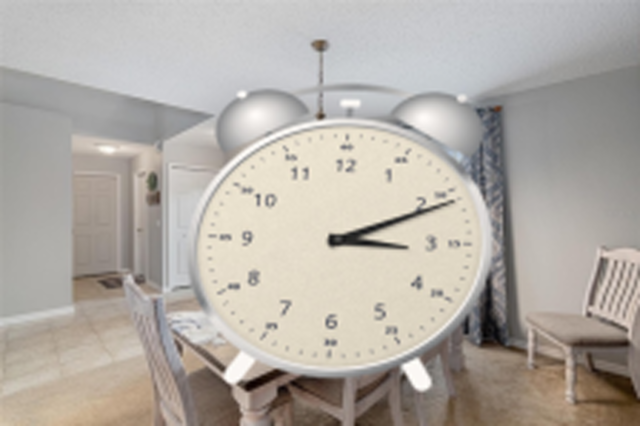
3:11
